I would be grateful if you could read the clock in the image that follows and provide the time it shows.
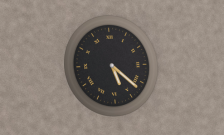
5:22
